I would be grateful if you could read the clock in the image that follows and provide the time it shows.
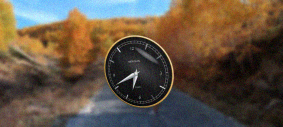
6:41
